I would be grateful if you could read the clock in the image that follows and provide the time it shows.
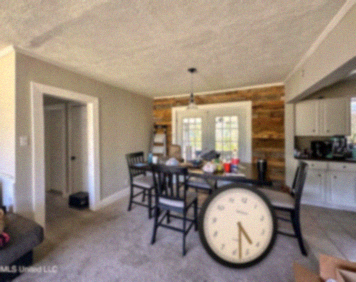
4:28
